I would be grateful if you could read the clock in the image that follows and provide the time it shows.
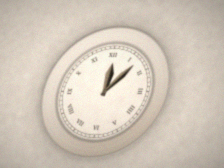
12:07
